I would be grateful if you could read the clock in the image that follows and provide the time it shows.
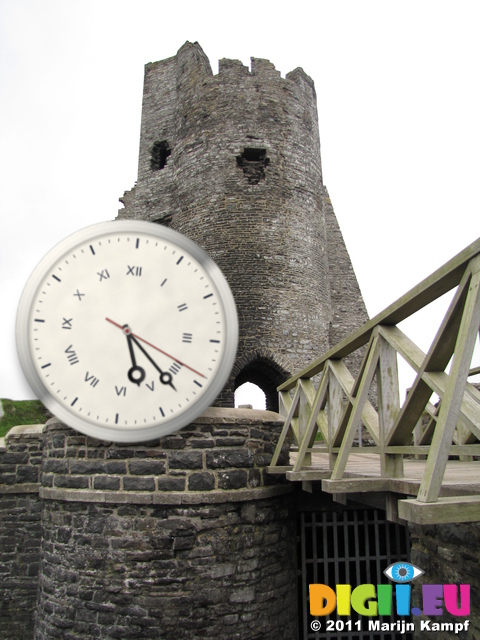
5:22:19
